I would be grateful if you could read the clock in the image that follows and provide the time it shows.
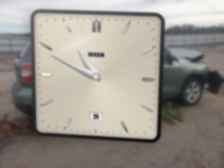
10:49
